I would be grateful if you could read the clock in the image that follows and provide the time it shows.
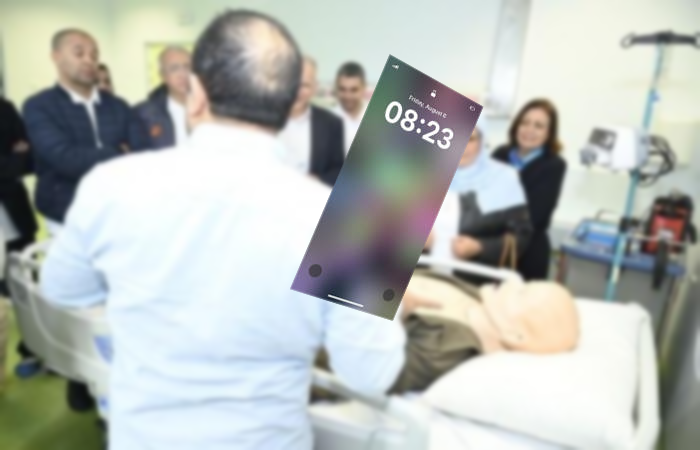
8:23
